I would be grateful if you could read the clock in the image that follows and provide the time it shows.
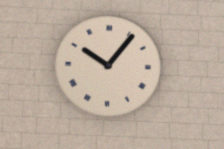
10:06
